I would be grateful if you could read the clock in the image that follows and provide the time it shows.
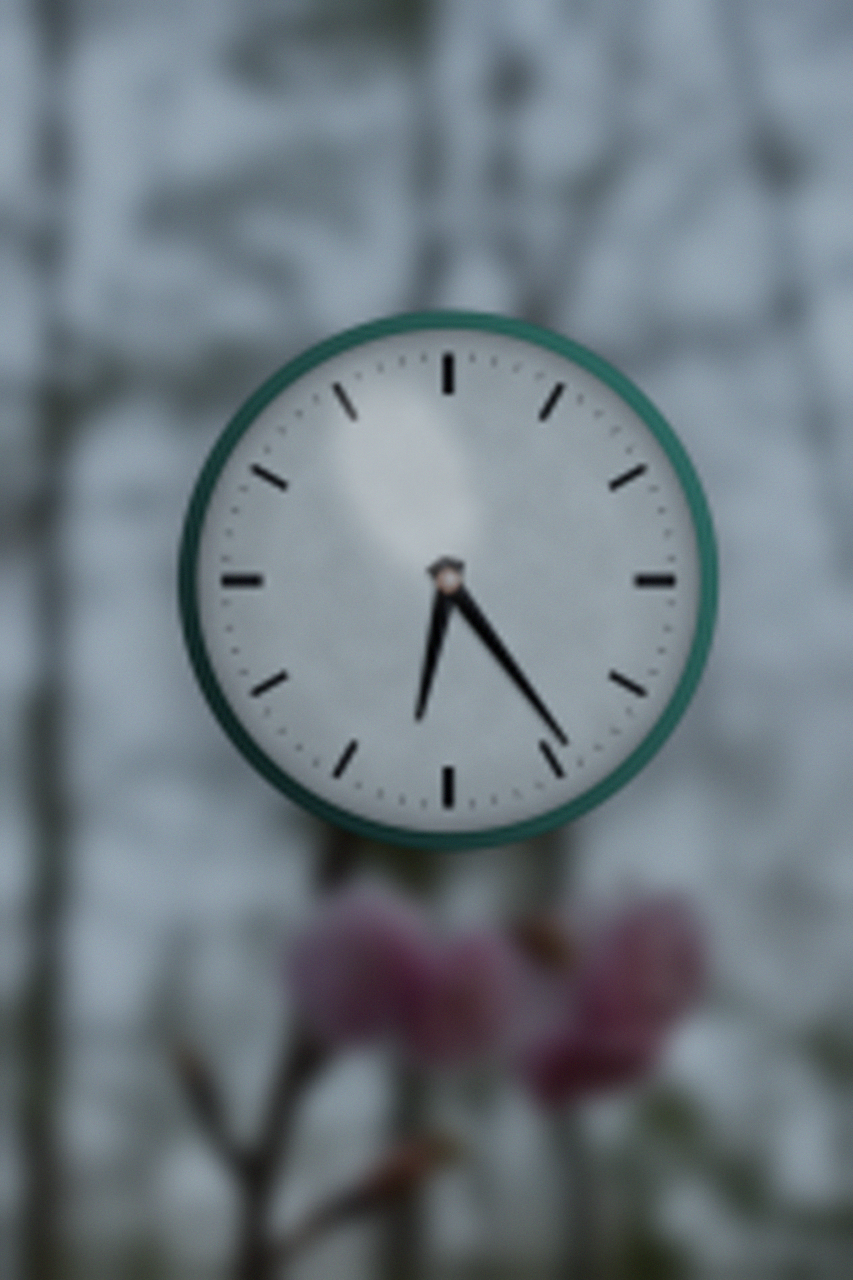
6:24
